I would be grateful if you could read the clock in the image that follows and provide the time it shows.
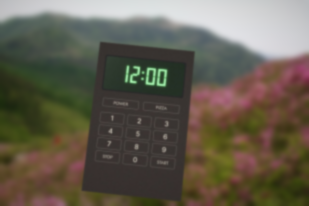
12:00
